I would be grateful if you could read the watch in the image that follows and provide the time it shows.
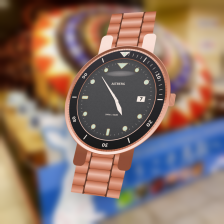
4:53
